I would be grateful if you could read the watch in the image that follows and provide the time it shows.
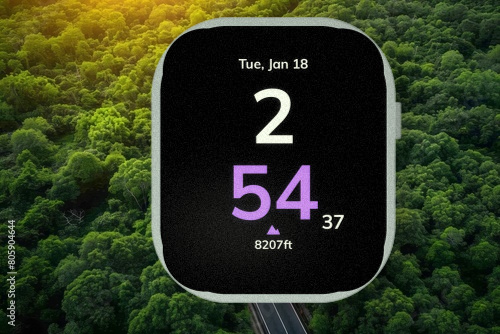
2:54:37
